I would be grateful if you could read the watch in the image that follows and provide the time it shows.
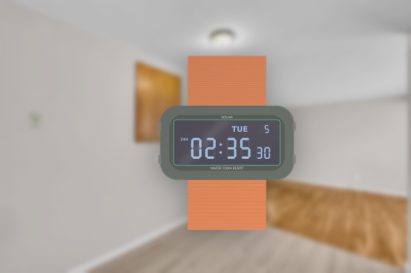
2:35:30
